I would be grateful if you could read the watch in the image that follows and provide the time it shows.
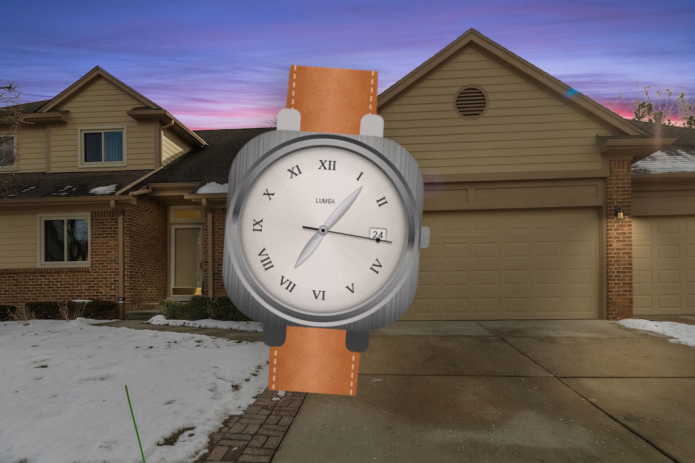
7:06:16
